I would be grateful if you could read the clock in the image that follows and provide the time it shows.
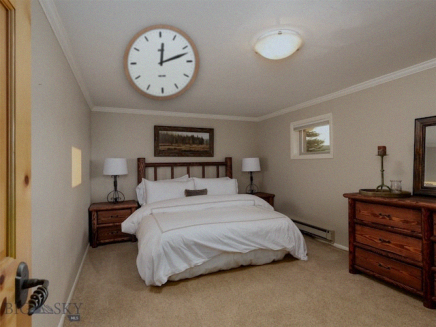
12:12
